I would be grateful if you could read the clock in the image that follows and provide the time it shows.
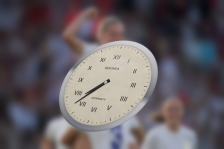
7:37
